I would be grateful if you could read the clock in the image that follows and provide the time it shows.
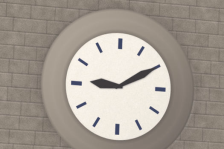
9:10
